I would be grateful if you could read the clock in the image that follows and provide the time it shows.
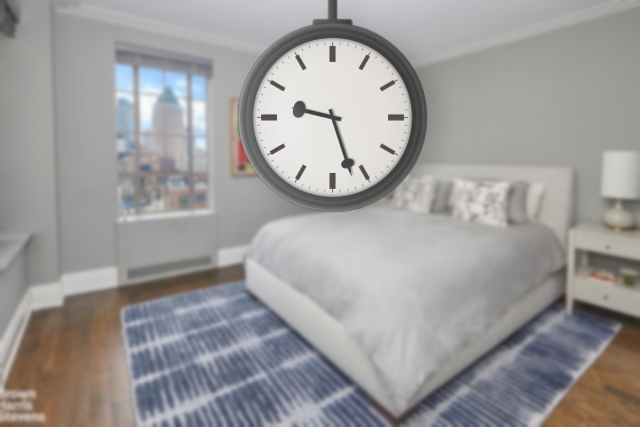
9:27
